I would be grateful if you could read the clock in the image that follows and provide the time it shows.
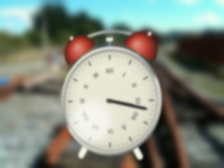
3:17
